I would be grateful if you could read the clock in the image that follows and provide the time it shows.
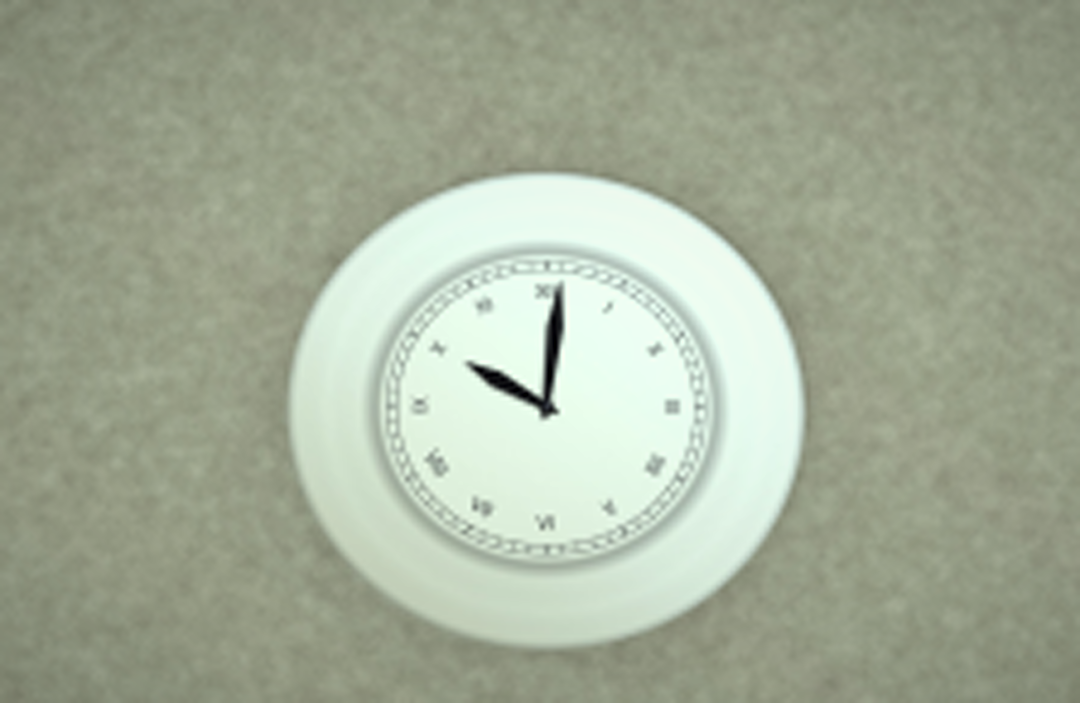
10:01
